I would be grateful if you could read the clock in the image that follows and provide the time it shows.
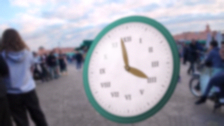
3:58
